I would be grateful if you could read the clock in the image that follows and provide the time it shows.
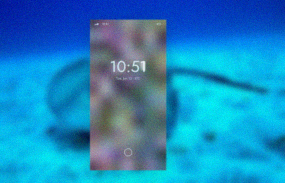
10:51
